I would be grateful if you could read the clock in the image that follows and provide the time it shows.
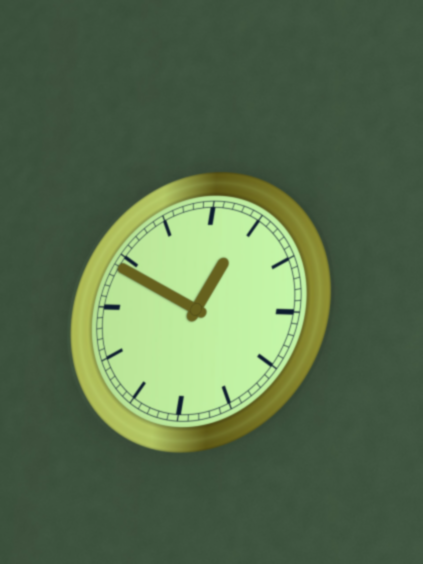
12:49
